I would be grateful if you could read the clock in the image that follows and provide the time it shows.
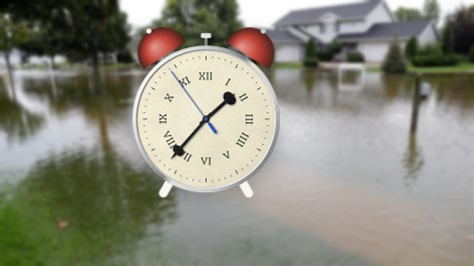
1:36:54
